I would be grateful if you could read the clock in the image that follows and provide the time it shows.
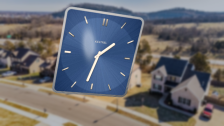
1:32
